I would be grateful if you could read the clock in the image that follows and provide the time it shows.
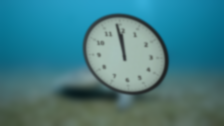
11:59
